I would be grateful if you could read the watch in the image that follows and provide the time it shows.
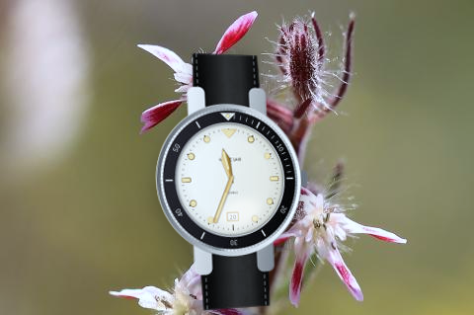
11:34
